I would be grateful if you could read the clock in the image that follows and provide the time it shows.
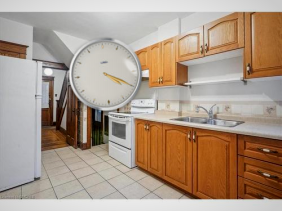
4:20
